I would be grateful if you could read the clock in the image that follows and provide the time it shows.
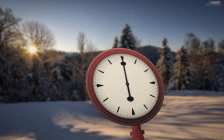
6:00
